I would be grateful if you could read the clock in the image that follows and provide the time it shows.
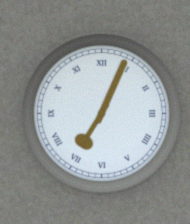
7:04
